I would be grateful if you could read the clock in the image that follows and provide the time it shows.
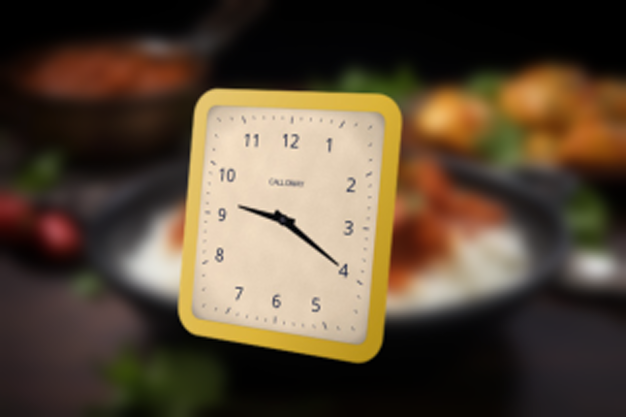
9:20
